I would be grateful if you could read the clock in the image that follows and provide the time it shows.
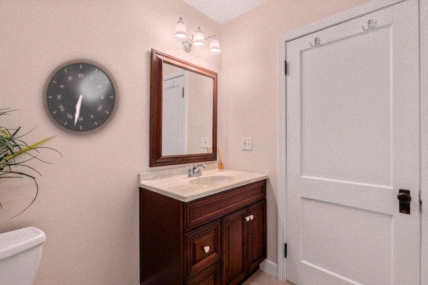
6:32
